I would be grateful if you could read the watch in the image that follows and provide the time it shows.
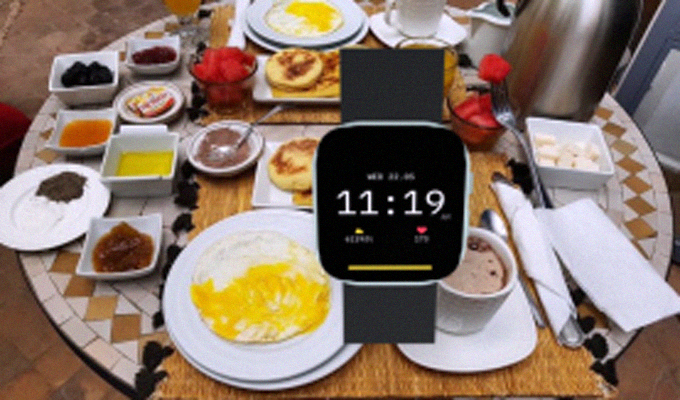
11:19
